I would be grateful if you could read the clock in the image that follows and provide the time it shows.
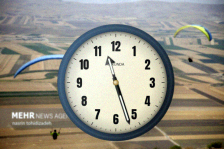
11:27
